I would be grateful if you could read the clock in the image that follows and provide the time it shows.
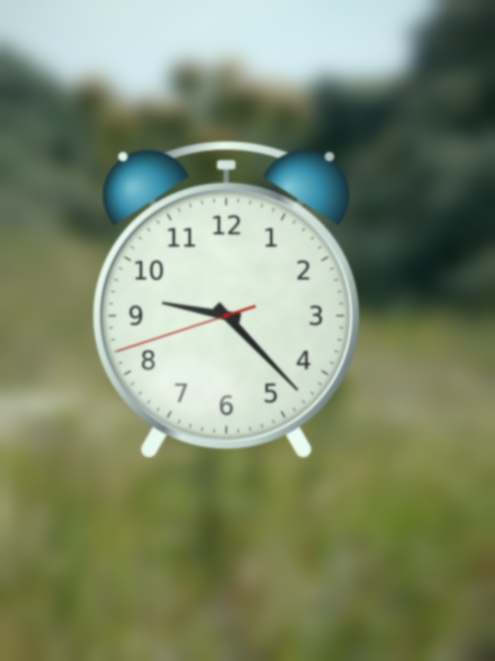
9:22:42
